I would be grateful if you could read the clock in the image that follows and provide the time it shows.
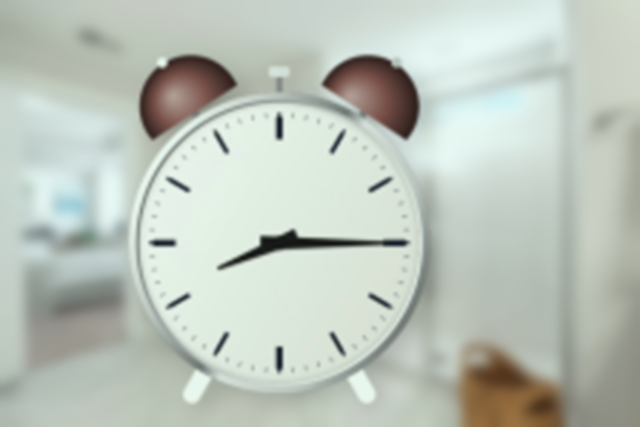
8:15
